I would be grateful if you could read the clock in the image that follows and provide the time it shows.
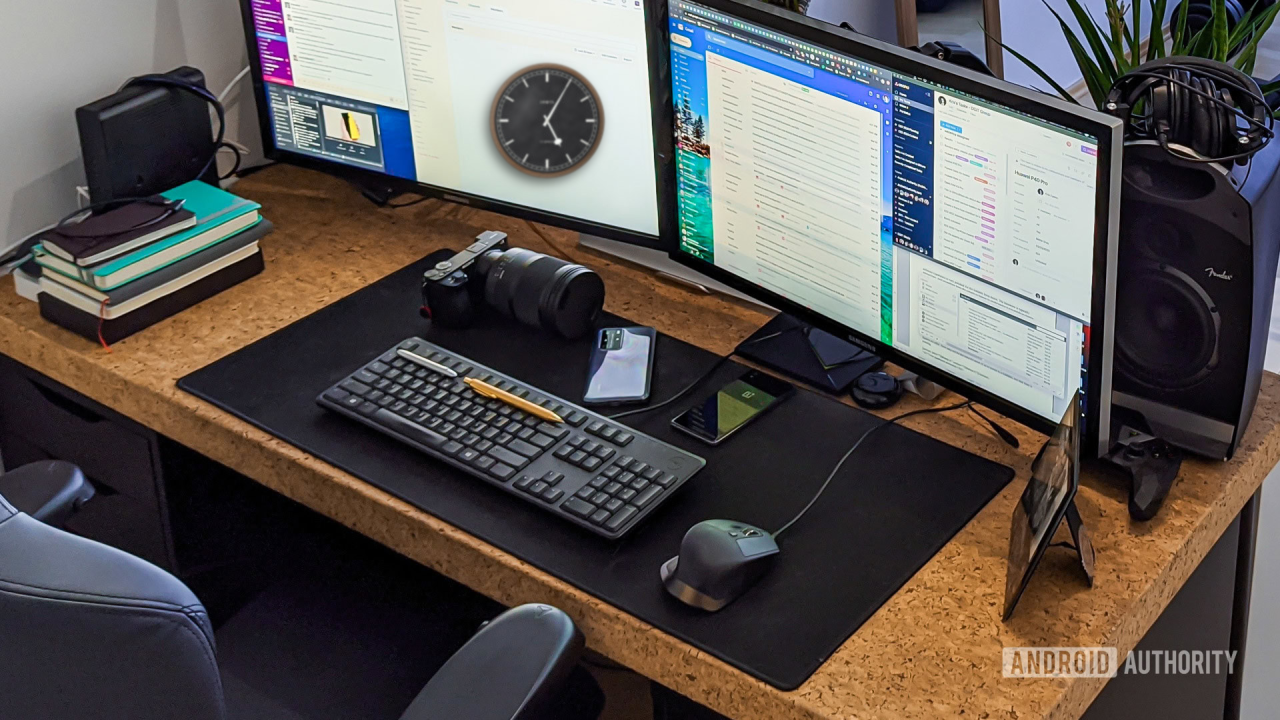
5:05
